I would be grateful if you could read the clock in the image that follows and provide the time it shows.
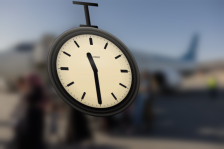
11:30
